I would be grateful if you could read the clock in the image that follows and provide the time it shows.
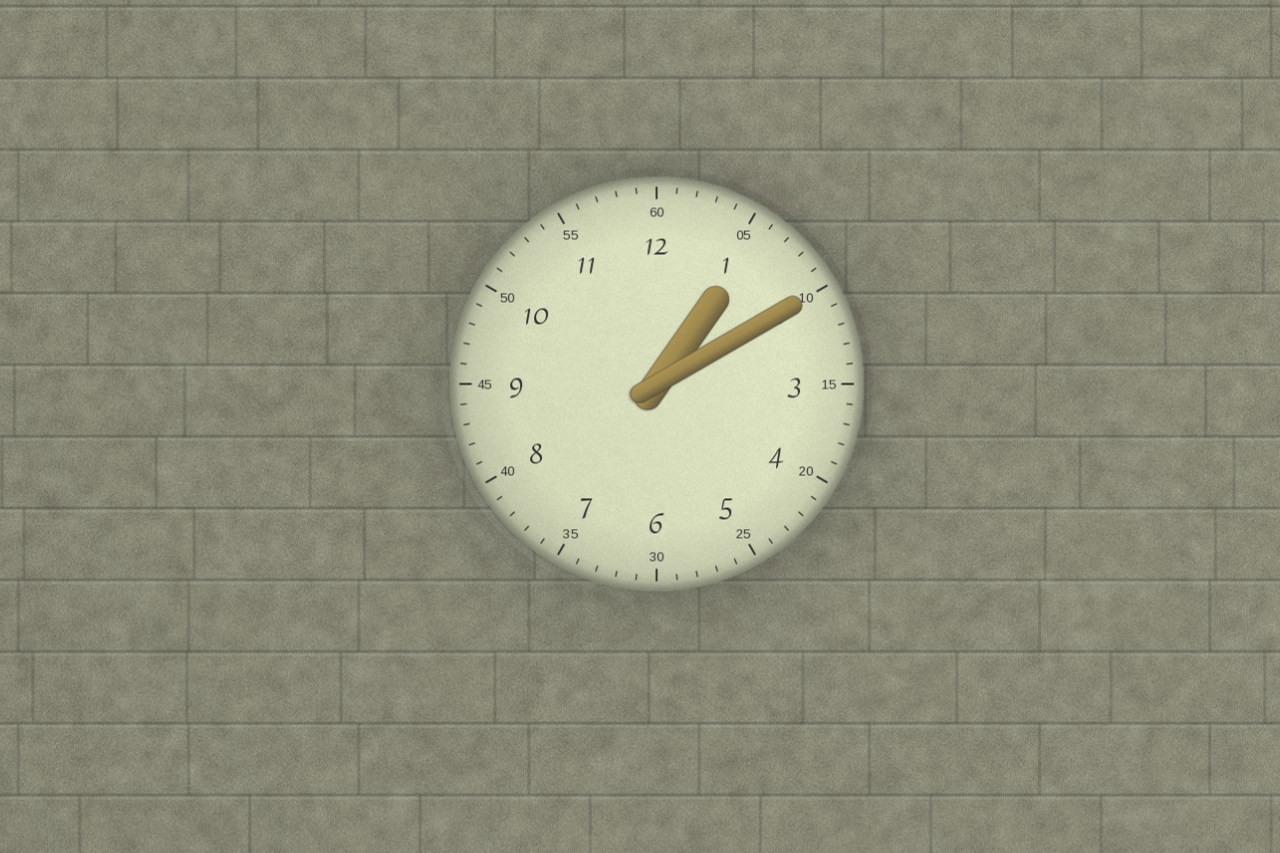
1:10
